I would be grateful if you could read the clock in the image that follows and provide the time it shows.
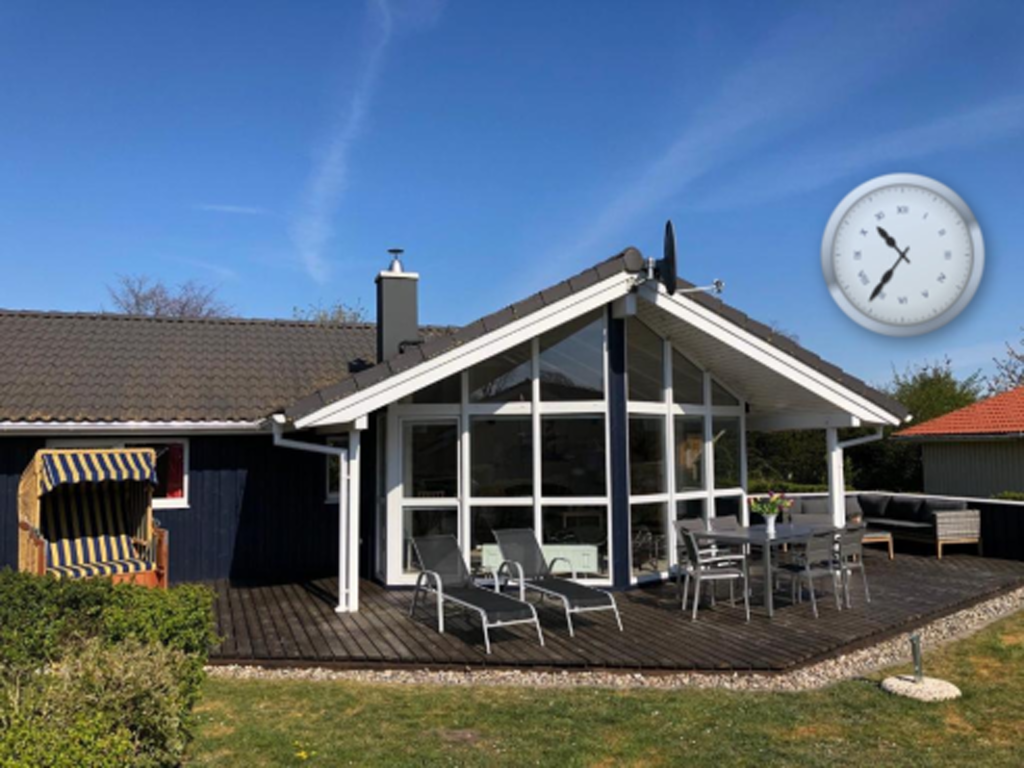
10:36
